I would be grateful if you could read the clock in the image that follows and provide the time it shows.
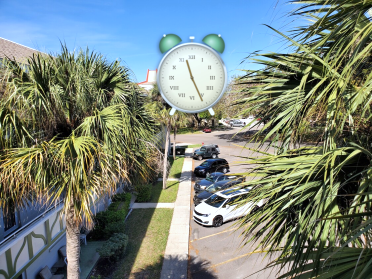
11:26
